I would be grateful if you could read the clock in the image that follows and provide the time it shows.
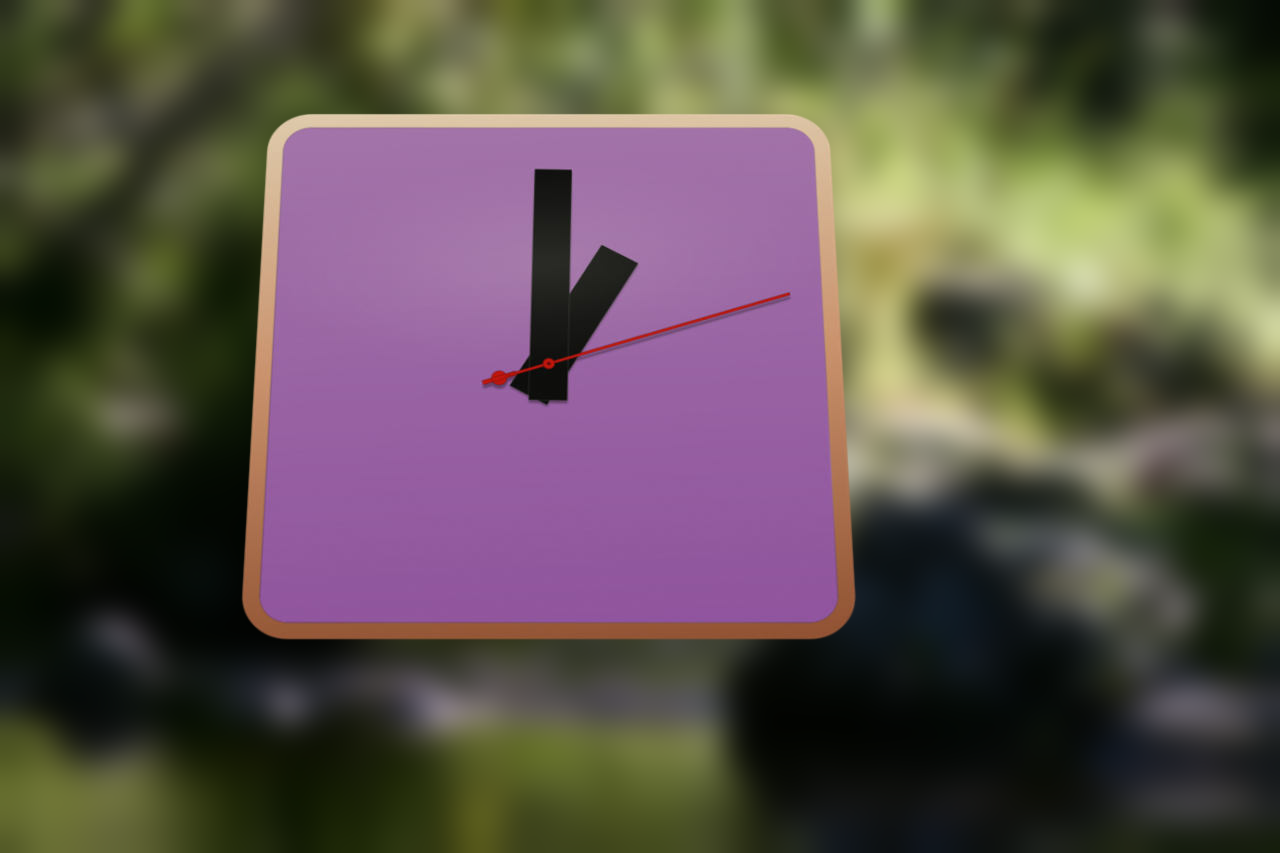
1:00:12
